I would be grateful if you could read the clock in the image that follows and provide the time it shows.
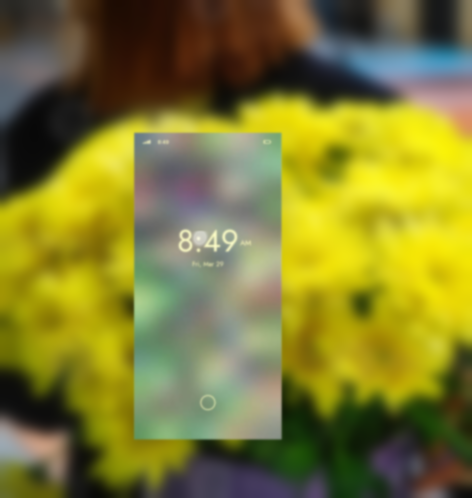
8:49
